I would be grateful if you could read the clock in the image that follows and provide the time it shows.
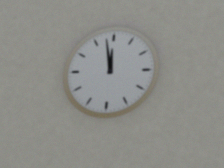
11:58
